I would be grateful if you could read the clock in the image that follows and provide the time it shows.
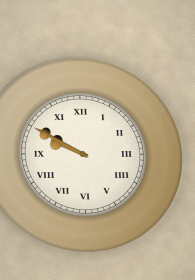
9:50
